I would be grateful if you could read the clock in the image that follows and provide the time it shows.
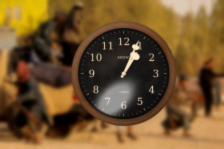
1:04
